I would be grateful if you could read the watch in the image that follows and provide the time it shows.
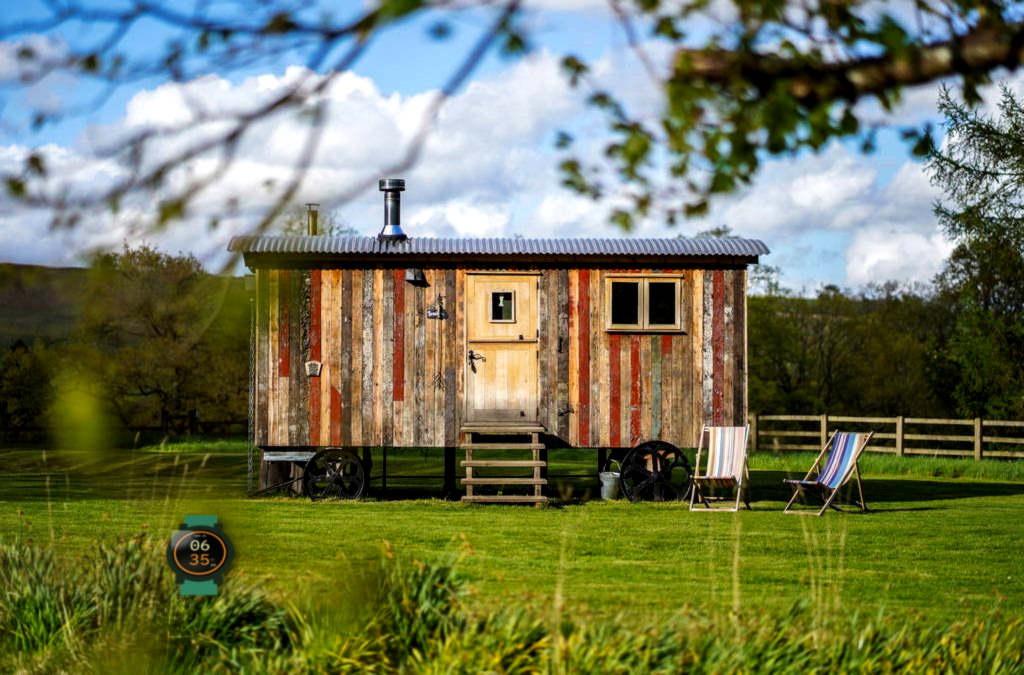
6:35
